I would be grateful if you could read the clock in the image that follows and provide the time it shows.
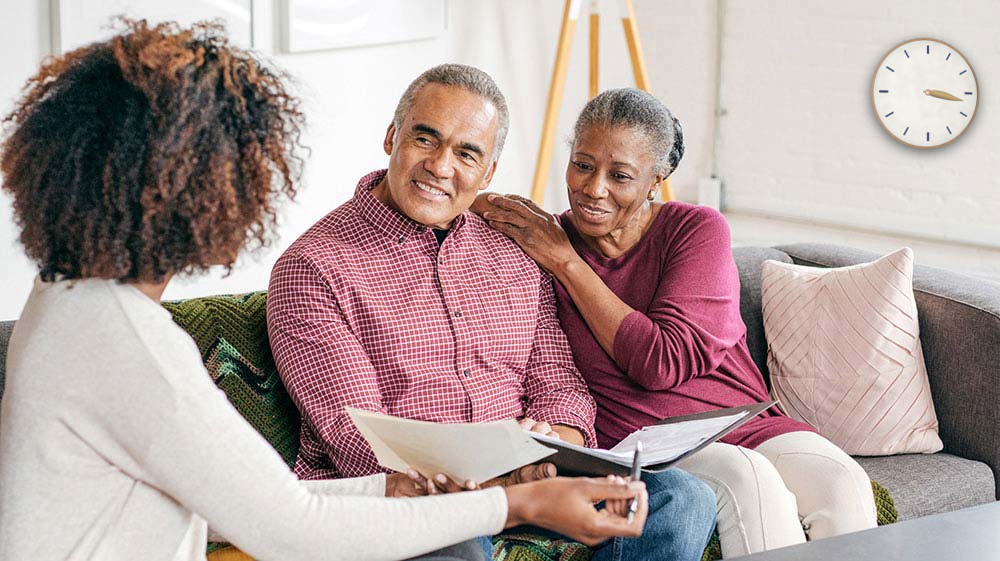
3:17
